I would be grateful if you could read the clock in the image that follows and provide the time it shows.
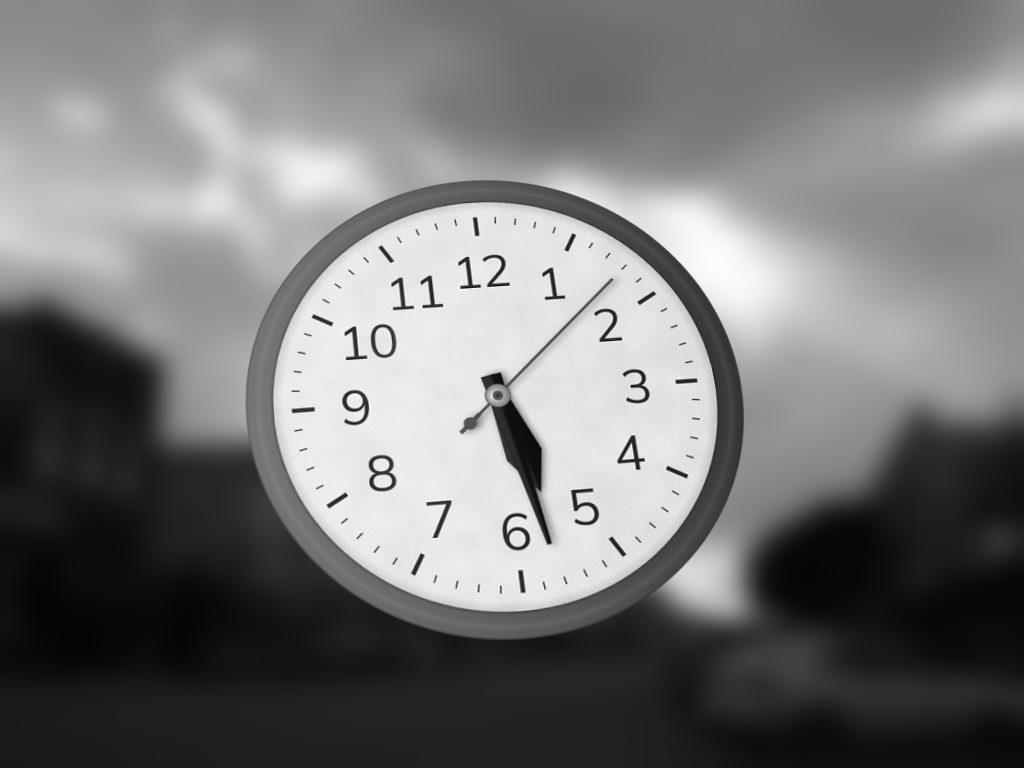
5:28:08
